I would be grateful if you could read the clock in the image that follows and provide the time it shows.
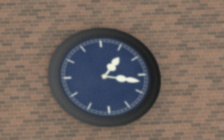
1:17
